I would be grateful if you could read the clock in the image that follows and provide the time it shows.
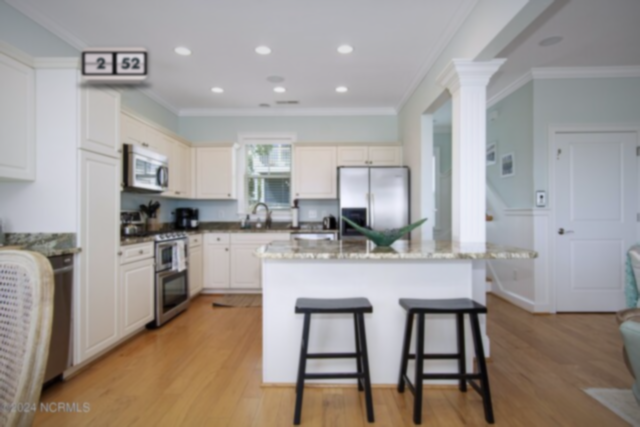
2:52
